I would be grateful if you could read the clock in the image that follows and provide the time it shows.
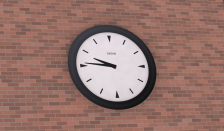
9:46
